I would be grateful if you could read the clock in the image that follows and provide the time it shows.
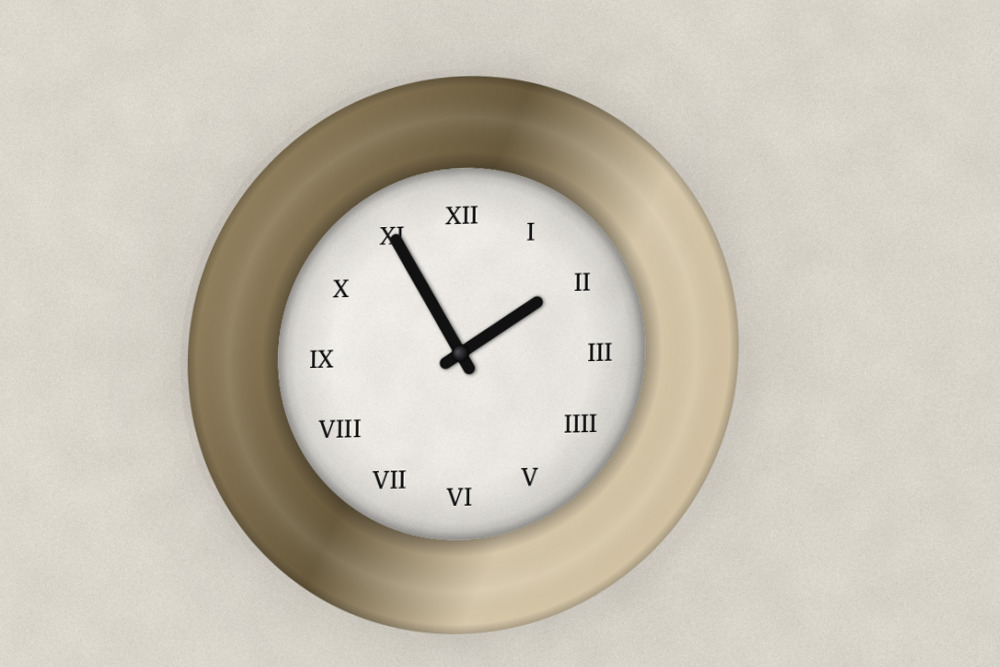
1:55
